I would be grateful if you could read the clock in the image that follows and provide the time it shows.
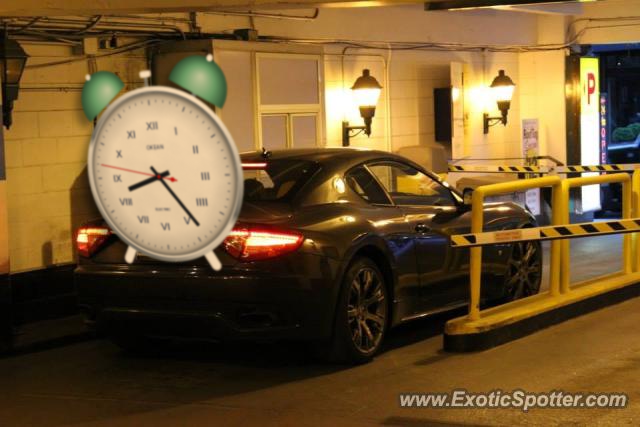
8:23:47
